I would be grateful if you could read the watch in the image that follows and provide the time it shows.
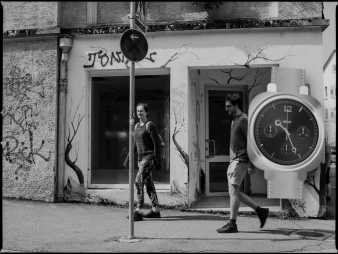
10:26
